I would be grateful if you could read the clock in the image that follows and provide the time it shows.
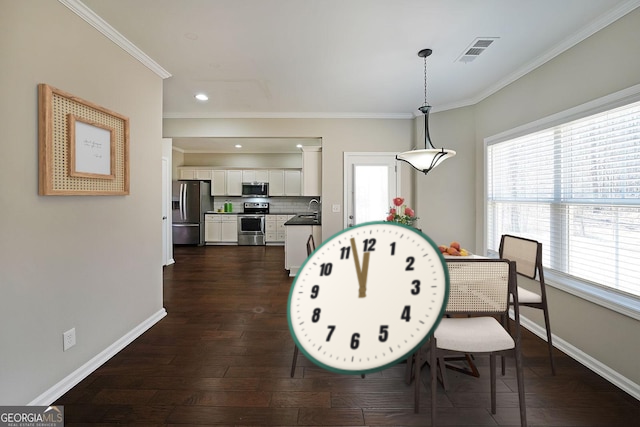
11:57
